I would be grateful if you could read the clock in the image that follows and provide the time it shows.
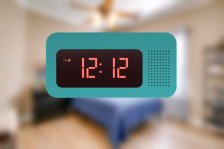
12:12
